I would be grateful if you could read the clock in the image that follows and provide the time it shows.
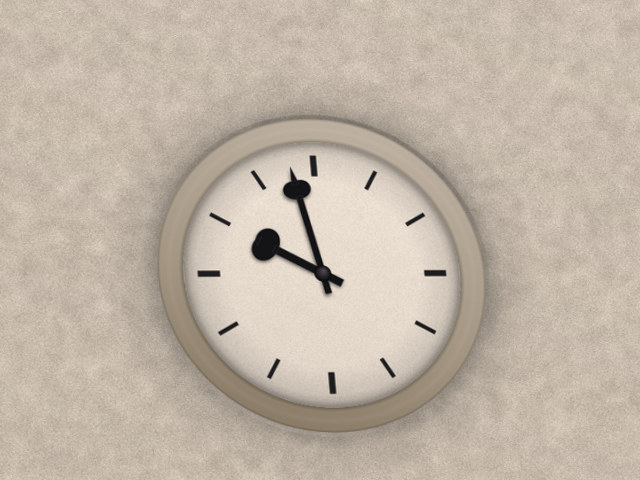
9:58
